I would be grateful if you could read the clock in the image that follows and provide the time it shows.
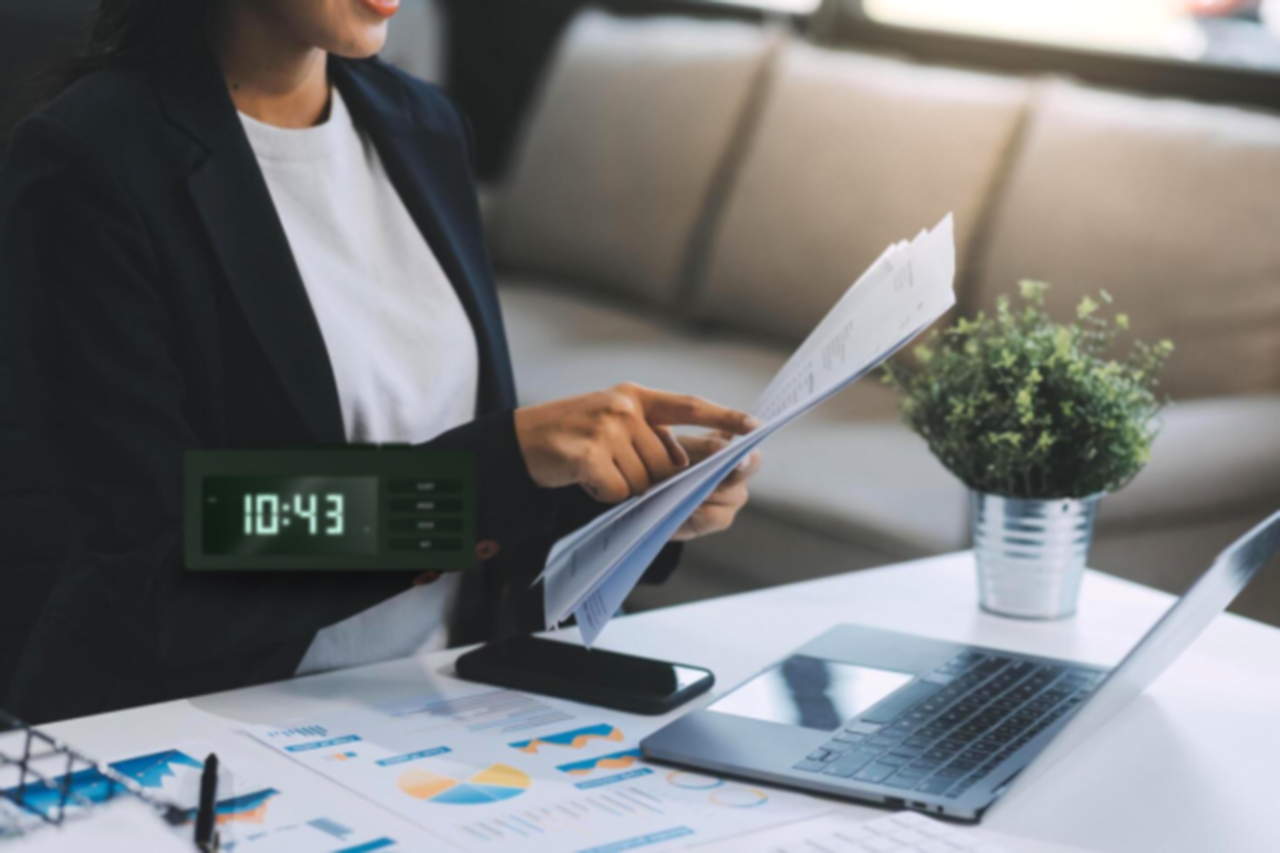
10:43
